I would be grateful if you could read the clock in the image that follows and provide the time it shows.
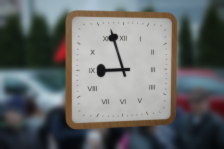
8:57
